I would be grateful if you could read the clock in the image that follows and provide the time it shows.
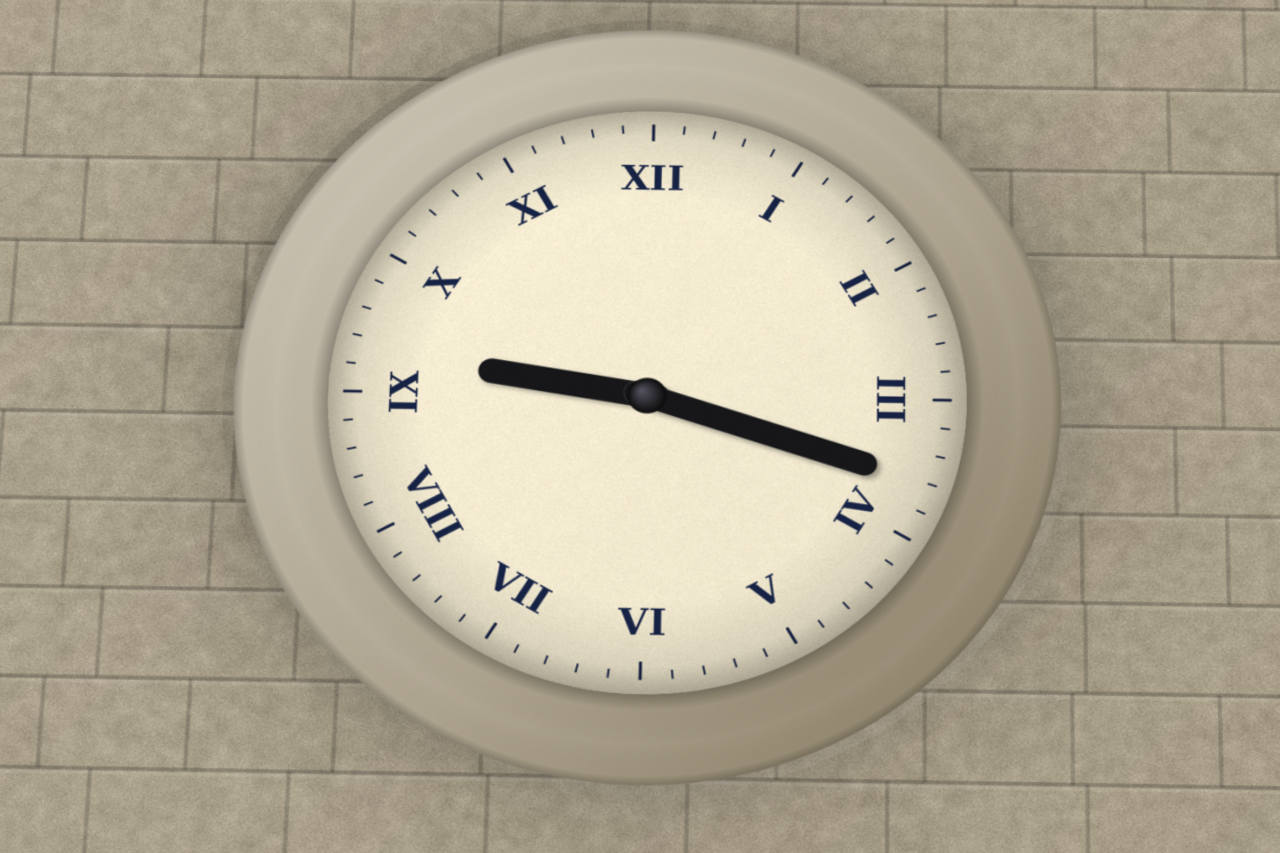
9:18
